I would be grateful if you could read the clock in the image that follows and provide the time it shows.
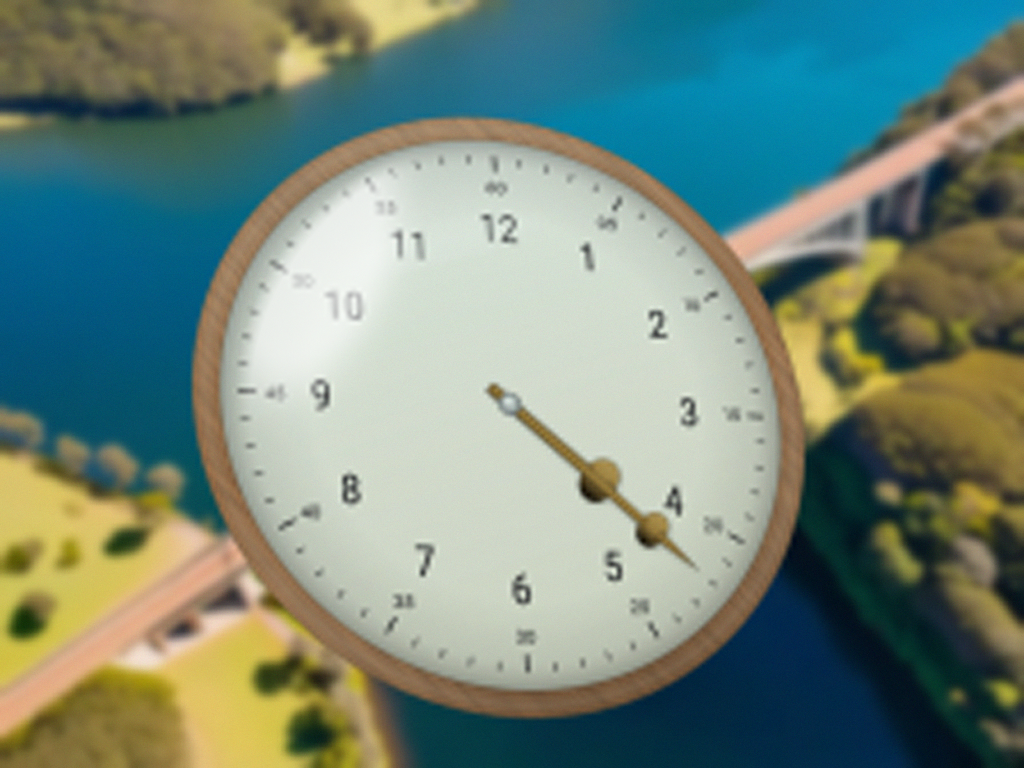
4:22
